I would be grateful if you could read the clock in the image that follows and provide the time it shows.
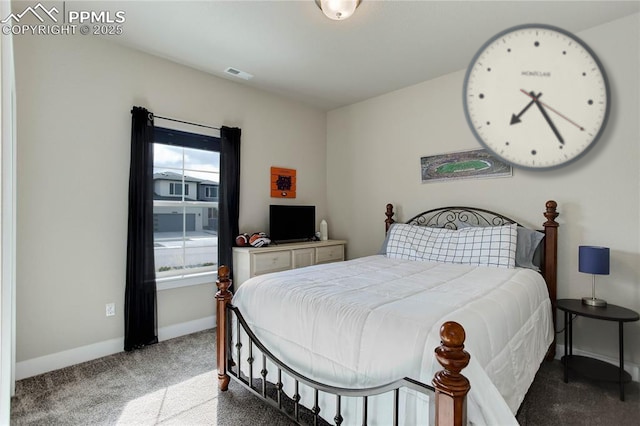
7:24:20
